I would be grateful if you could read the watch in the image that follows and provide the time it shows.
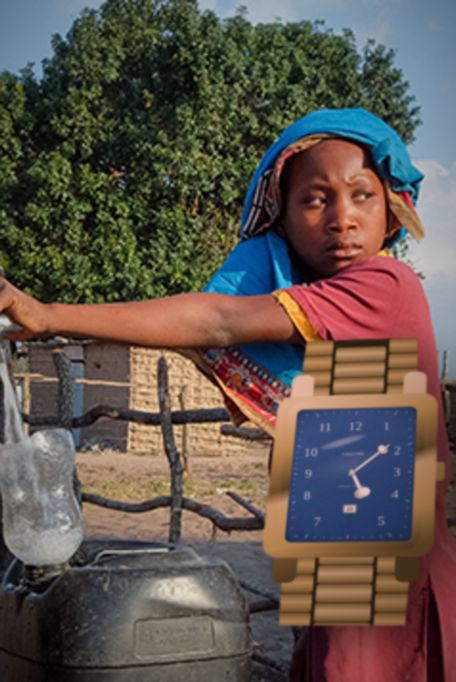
5:08
